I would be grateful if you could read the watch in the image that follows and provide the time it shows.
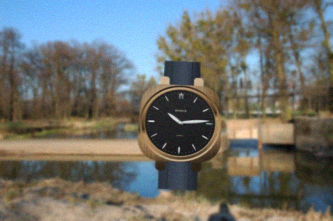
10:14
